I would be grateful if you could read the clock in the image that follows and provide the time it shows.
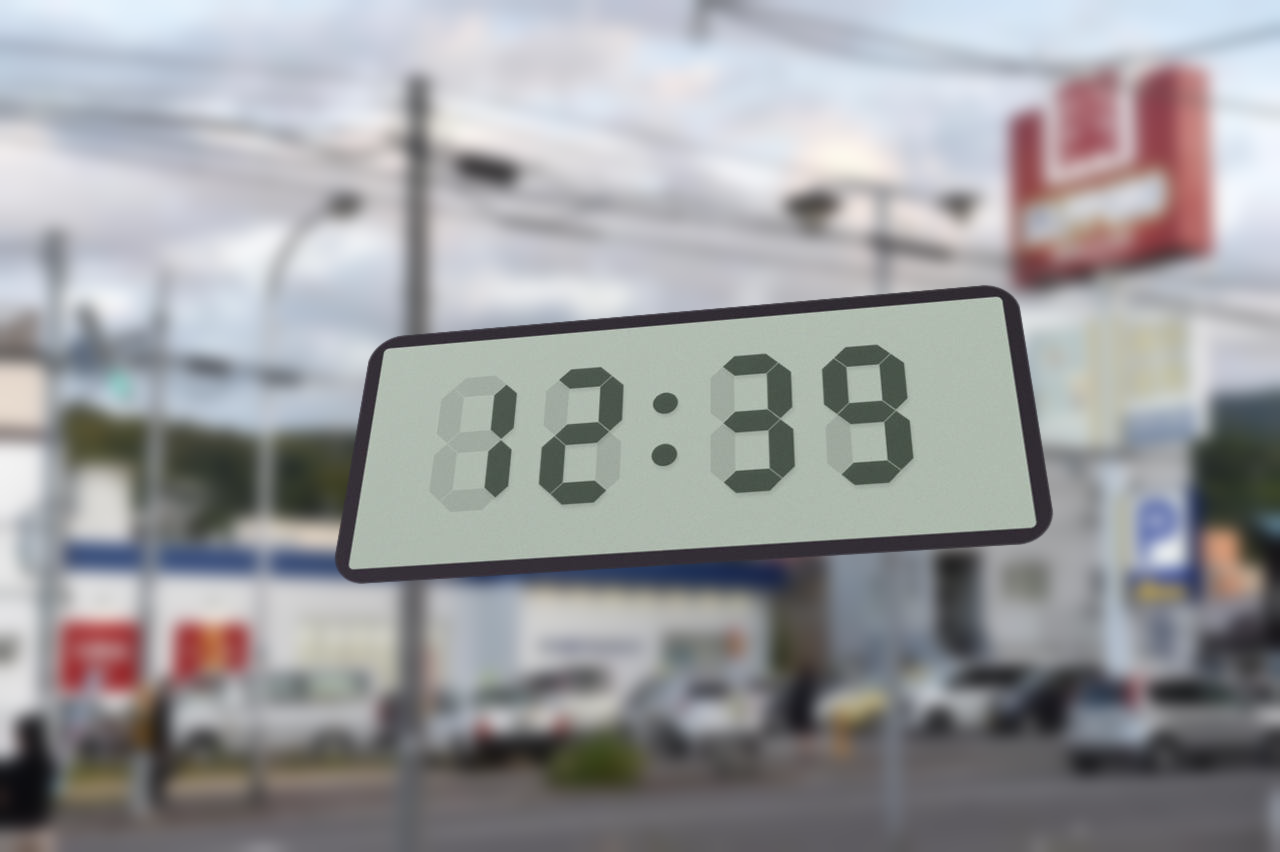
12:39
